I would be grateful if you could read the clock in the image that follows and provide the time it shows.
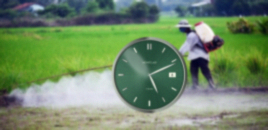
5:11
